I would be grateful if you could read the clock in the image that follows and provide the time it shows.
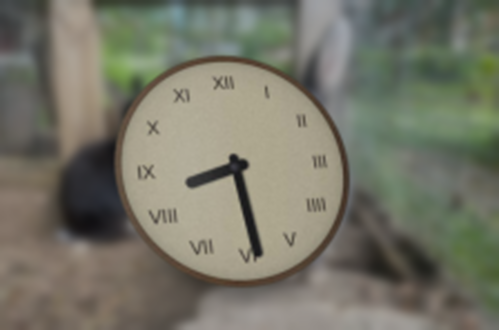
8:29
